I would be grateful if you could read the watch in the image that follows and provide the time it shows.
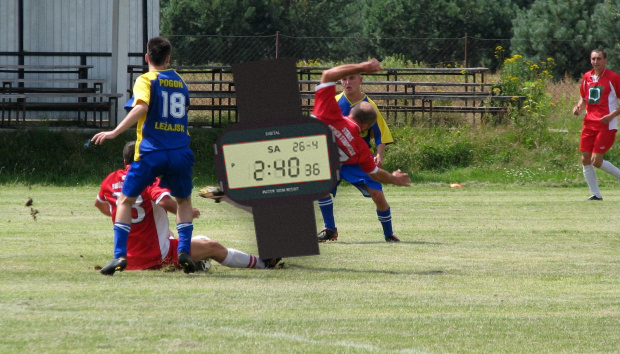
2:40:36
